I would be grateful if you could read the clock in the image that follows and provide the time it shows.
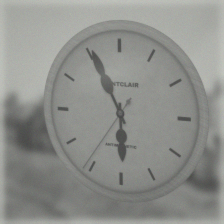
5:55:36
